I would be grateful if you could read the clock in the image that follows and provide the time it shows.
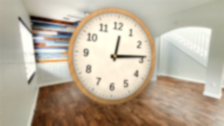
12:14
